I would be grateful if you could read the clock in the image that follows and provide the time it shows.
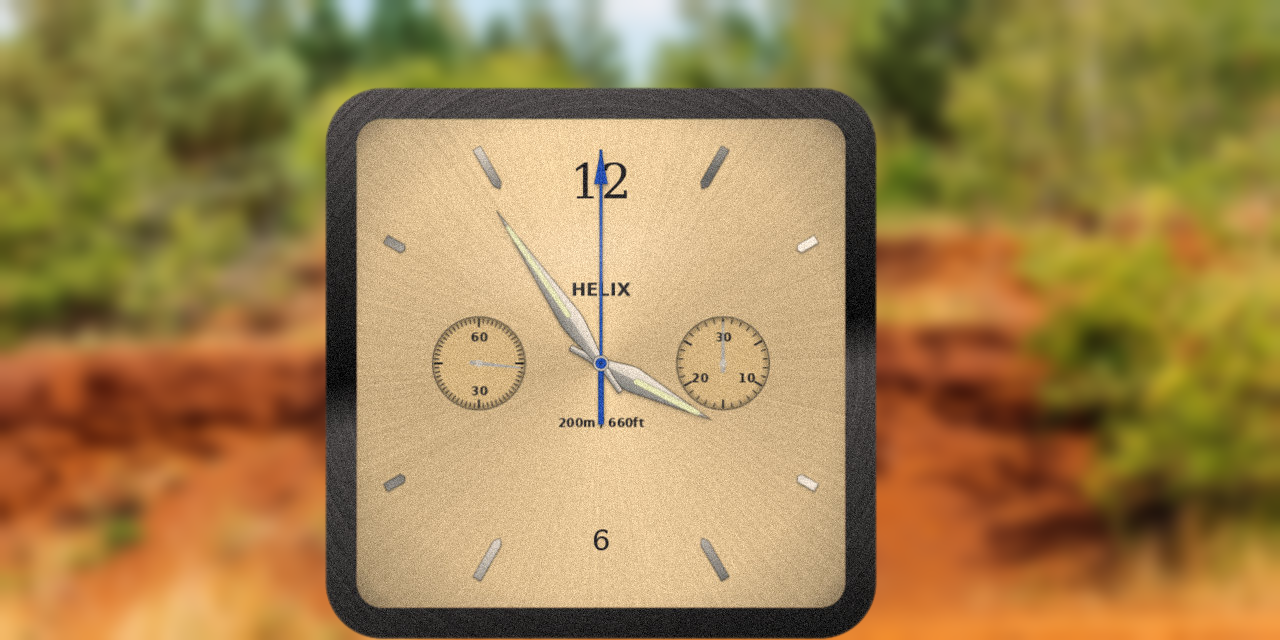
3:54:16
